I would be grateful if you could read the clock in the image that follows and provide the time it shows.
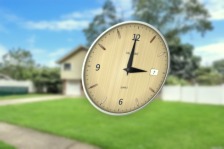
3:00
